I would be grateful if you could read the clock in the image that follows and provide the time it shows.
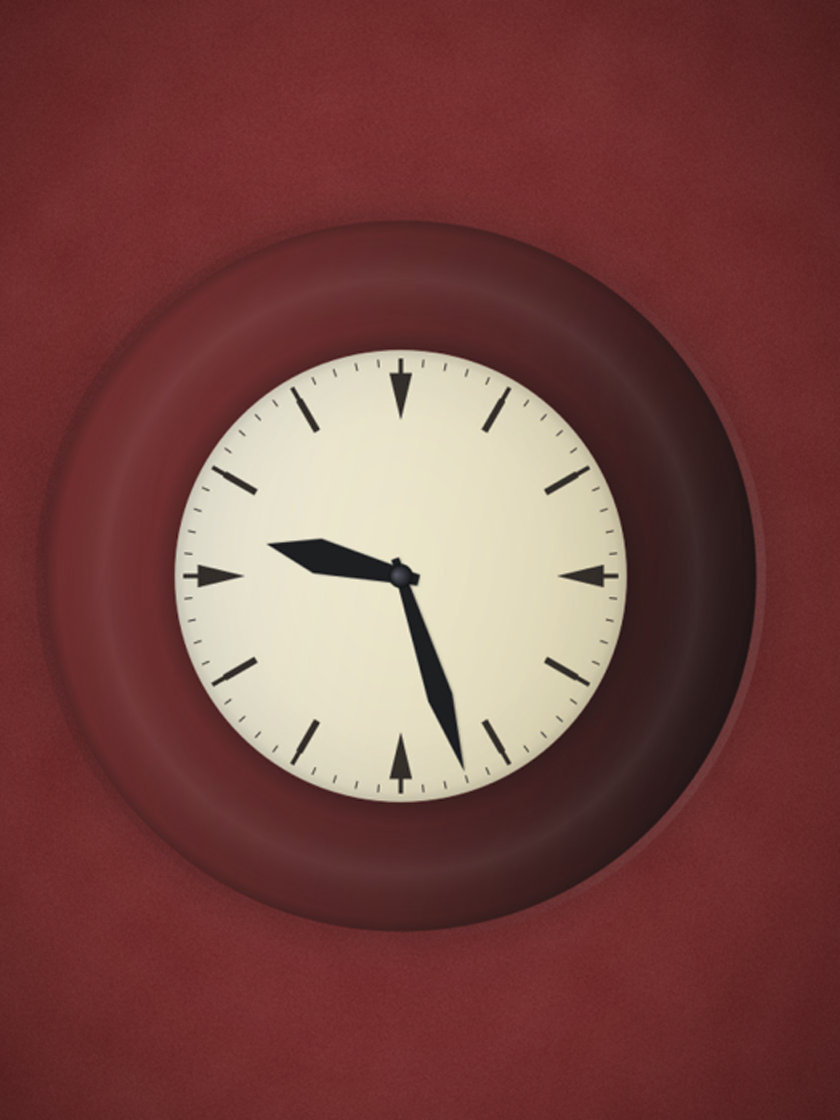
9:27
